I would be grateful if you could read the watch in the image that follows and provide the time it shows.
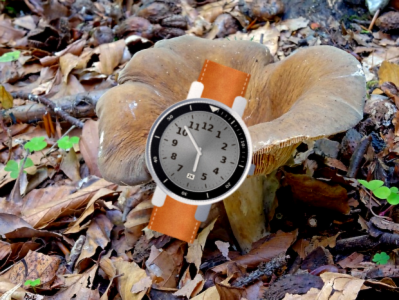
5:52
